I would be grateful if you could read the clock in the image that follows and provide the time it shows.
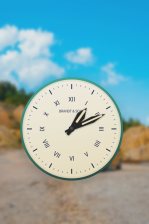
1:11
